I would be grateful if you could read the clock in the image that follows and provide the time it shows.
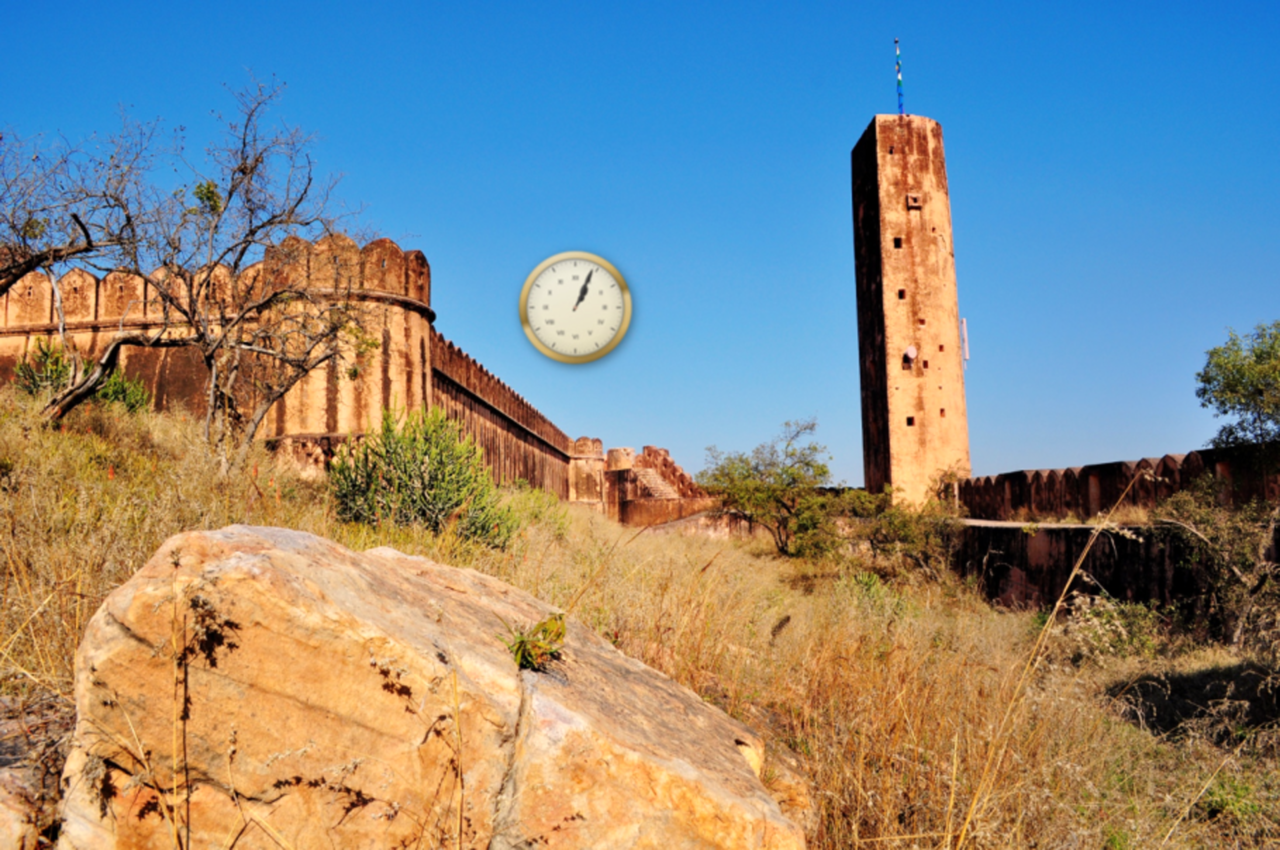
1:04
